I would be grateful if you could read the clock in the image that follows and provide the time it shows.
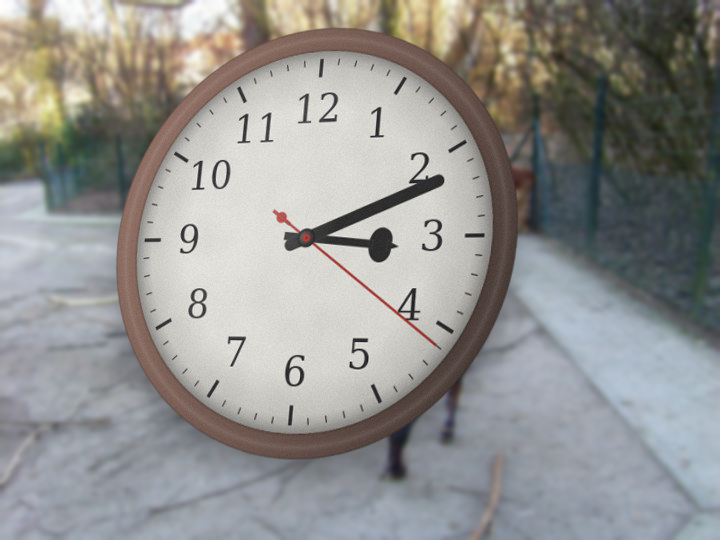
3:11:21
